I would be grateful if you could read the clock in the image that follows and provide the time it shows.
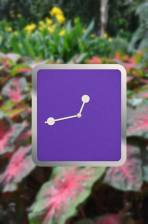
12:43
